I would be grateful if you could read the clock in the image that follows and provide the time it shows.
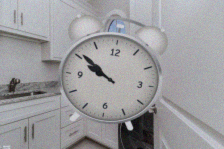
9:51
